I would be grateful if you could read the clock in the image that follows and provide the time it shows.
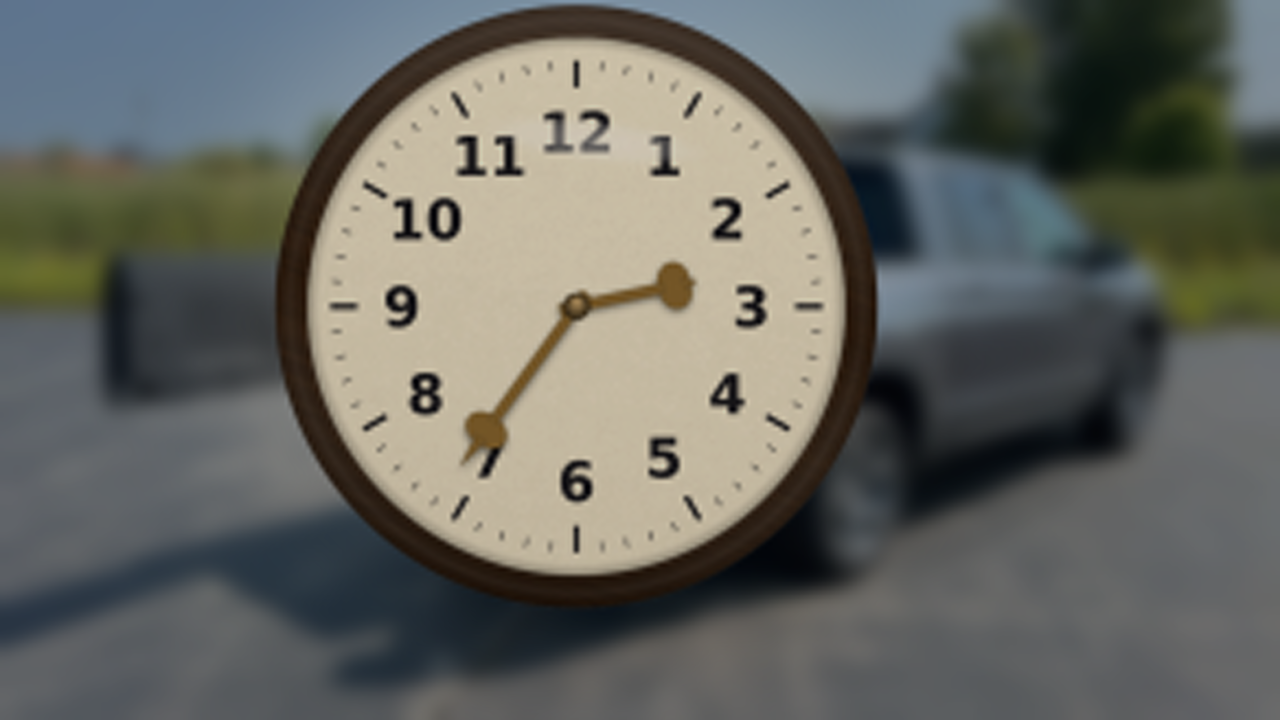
2:36
